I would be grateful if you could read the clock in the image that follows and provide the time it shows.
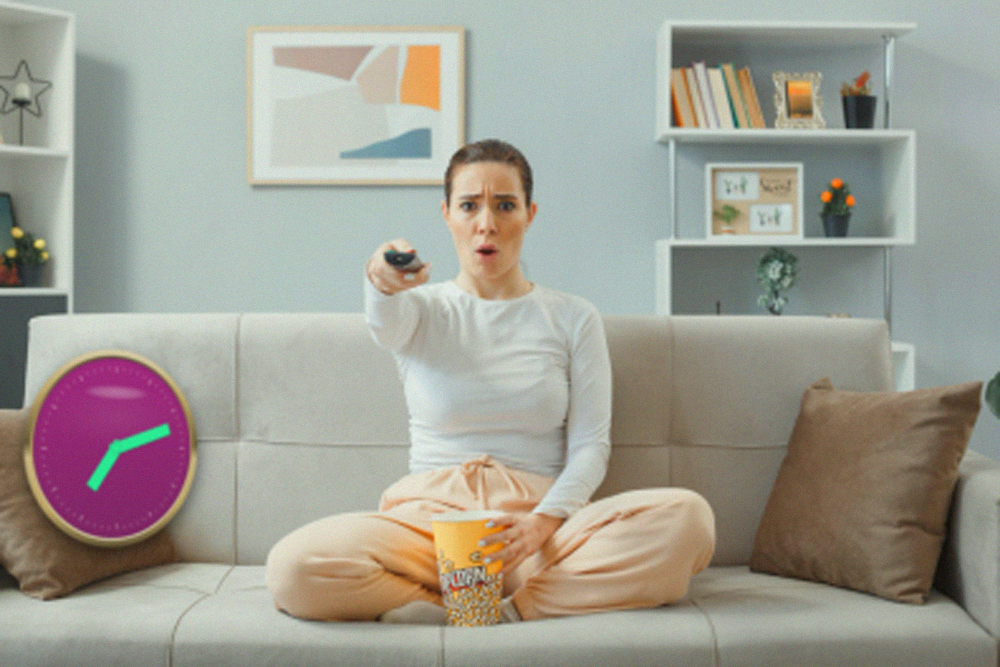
7:12
